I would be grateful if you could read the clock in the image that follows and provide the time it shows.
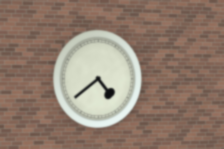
4:39
